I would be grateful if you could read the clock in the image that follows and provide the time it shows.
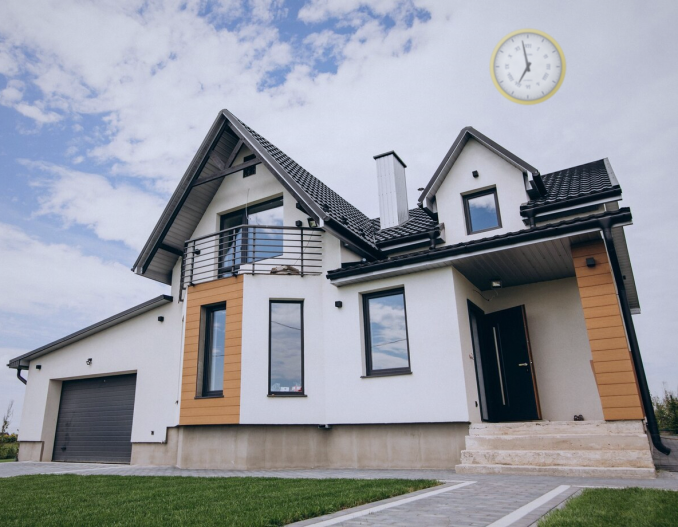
6:58
